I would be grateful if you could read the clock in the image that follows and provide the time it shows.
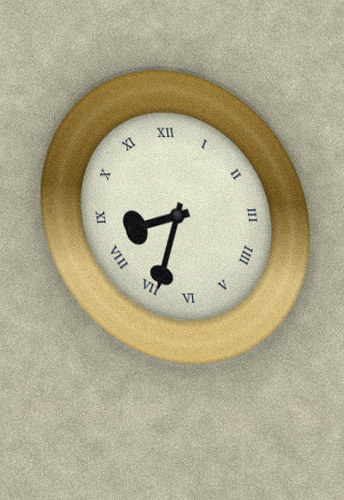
8:34
